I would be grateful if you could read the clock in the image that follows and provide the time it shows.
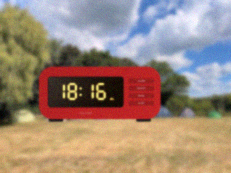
18:16
